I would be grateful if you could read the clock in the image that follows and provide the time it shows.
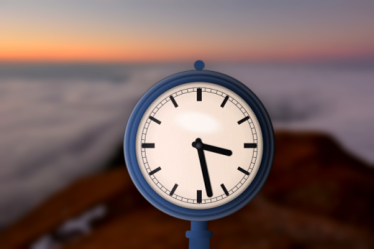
3:28
